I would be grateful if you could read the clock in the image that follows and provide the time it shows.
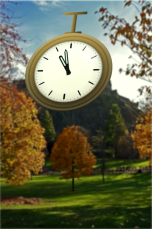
10:58
